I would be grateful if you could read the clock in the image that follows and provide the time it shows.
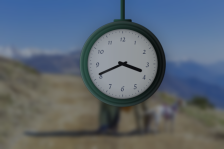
3:41
